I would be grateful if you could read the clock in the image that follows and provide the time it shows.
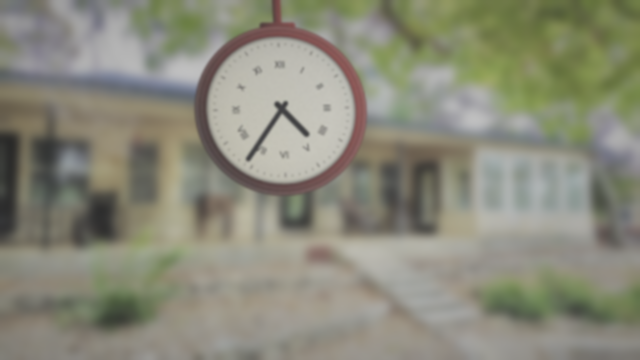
4:36
